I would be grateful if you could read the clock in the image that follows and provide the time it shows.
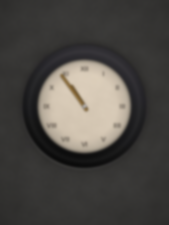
10:54
